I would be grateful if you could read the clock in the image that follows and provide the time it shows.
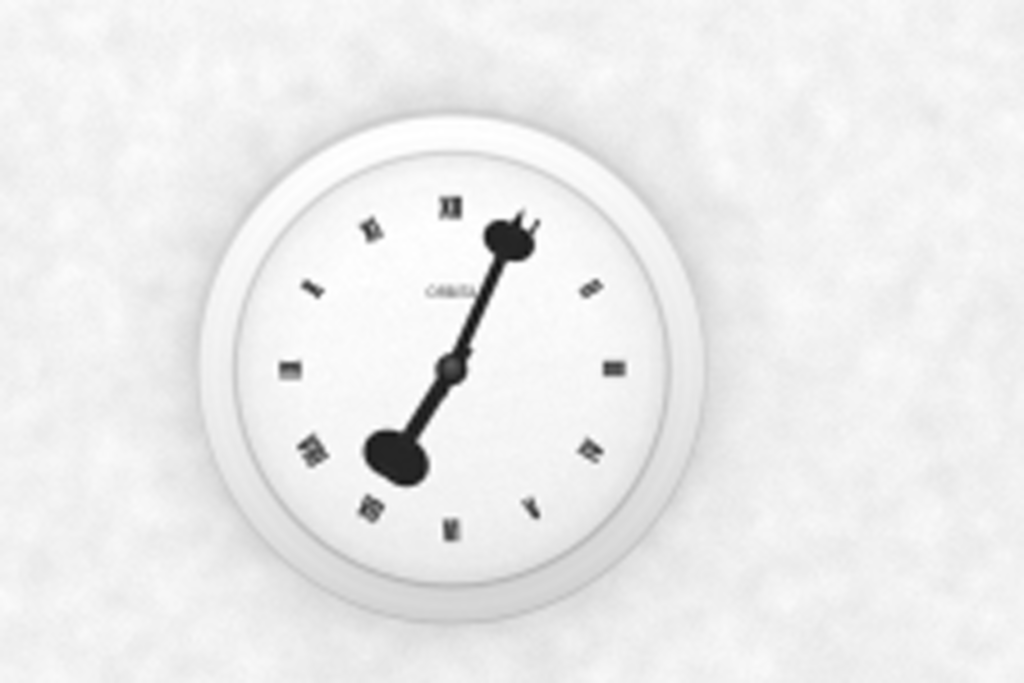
7:04
